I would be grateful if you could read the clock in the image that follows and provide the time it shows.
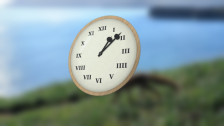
1:08
